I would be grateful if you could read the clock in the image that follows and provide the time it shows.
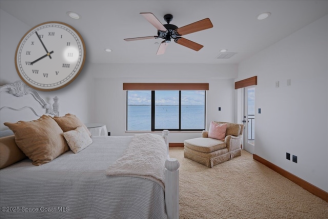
7:54
